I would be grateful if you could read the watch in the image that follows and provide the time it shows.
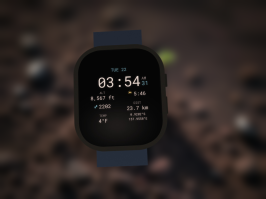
3:54
